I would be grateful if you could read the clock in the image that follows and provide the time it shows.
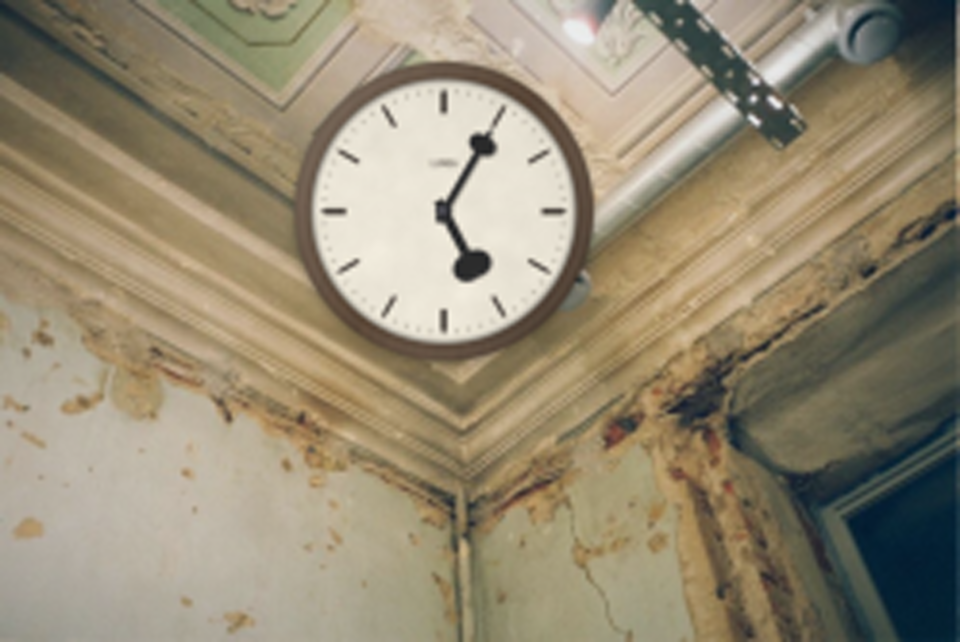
5:05
